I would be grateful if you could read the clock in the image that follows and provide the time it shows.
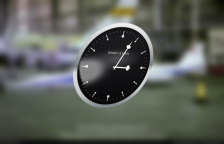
3:04
